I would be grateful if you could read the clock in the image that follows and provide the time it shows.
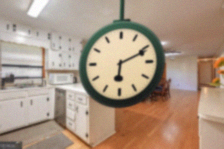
6:11
